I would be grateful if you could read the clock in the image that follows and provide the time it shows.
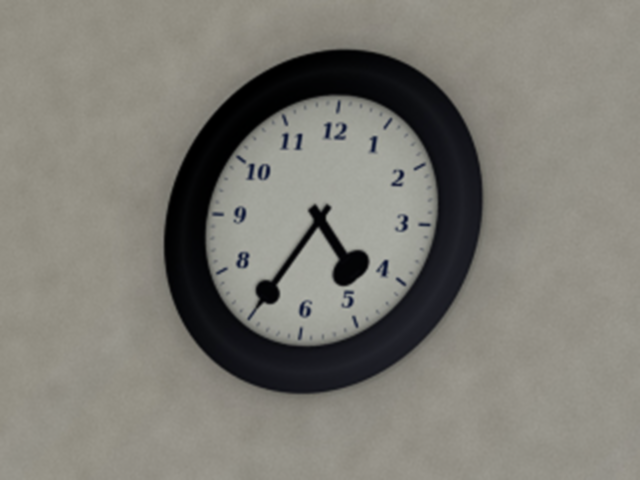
4:35
